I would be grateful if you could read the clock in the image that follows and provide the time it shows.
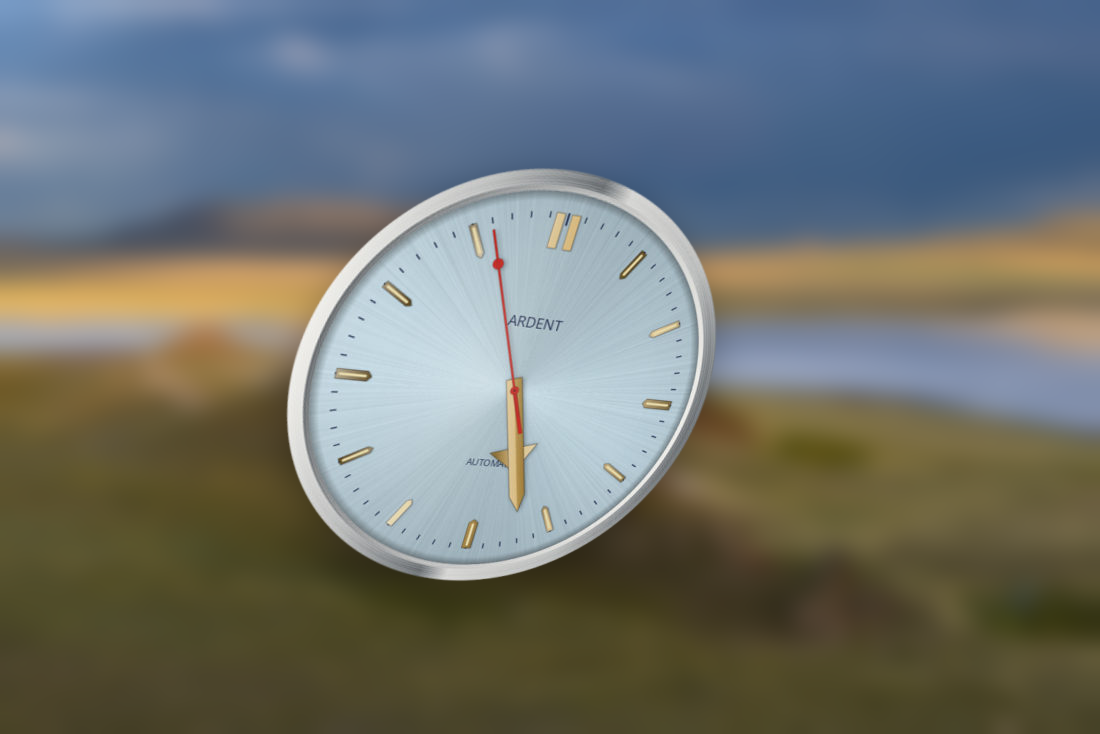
5:26:56
